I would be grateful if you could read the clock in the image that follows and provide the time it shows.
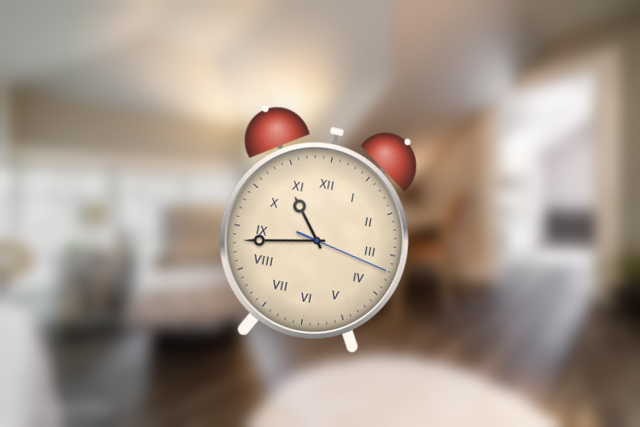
10:43:17
